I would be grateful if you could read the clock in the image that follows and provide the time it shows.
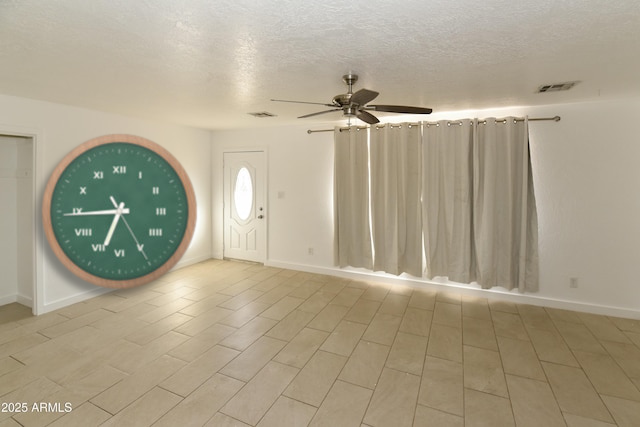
6:44:25
